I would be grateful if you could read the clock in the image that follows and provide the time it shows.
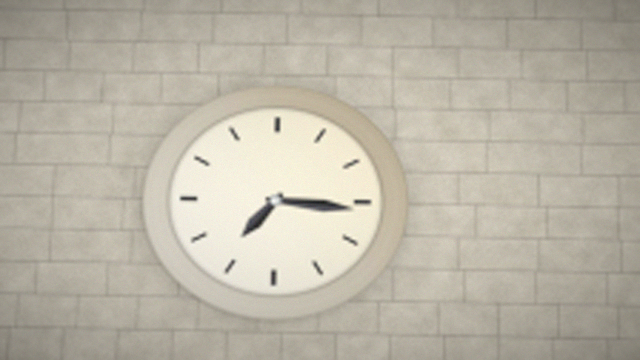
7:16
